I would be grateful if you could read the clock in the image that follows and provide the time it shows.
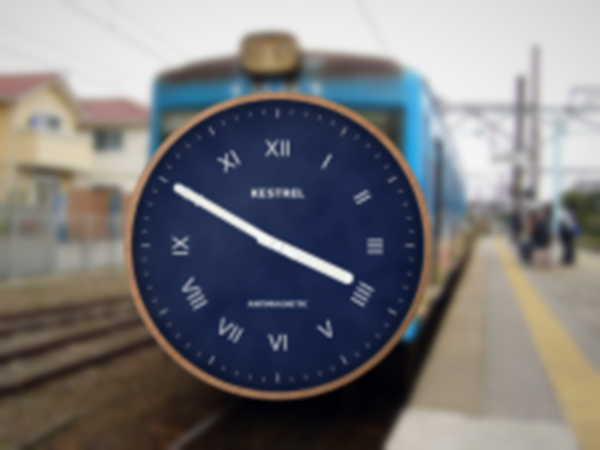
3:50
